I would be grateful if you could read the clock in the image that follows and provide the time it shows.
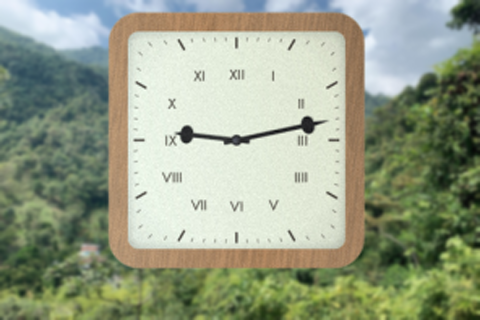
9:13
